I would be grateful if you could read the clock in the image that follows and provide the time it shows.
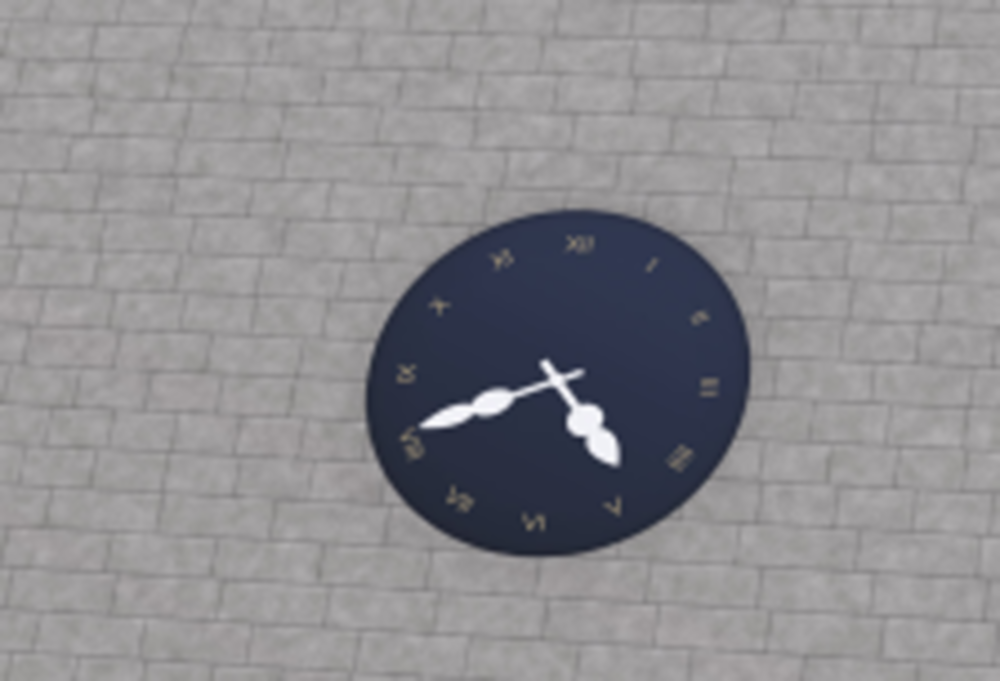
4:41
